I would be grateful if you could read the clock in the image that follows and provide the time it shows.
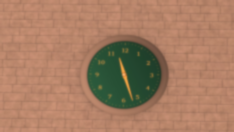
11:27
